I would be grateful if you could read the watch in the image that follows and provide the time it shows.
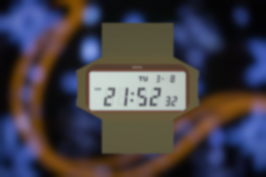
21:52
